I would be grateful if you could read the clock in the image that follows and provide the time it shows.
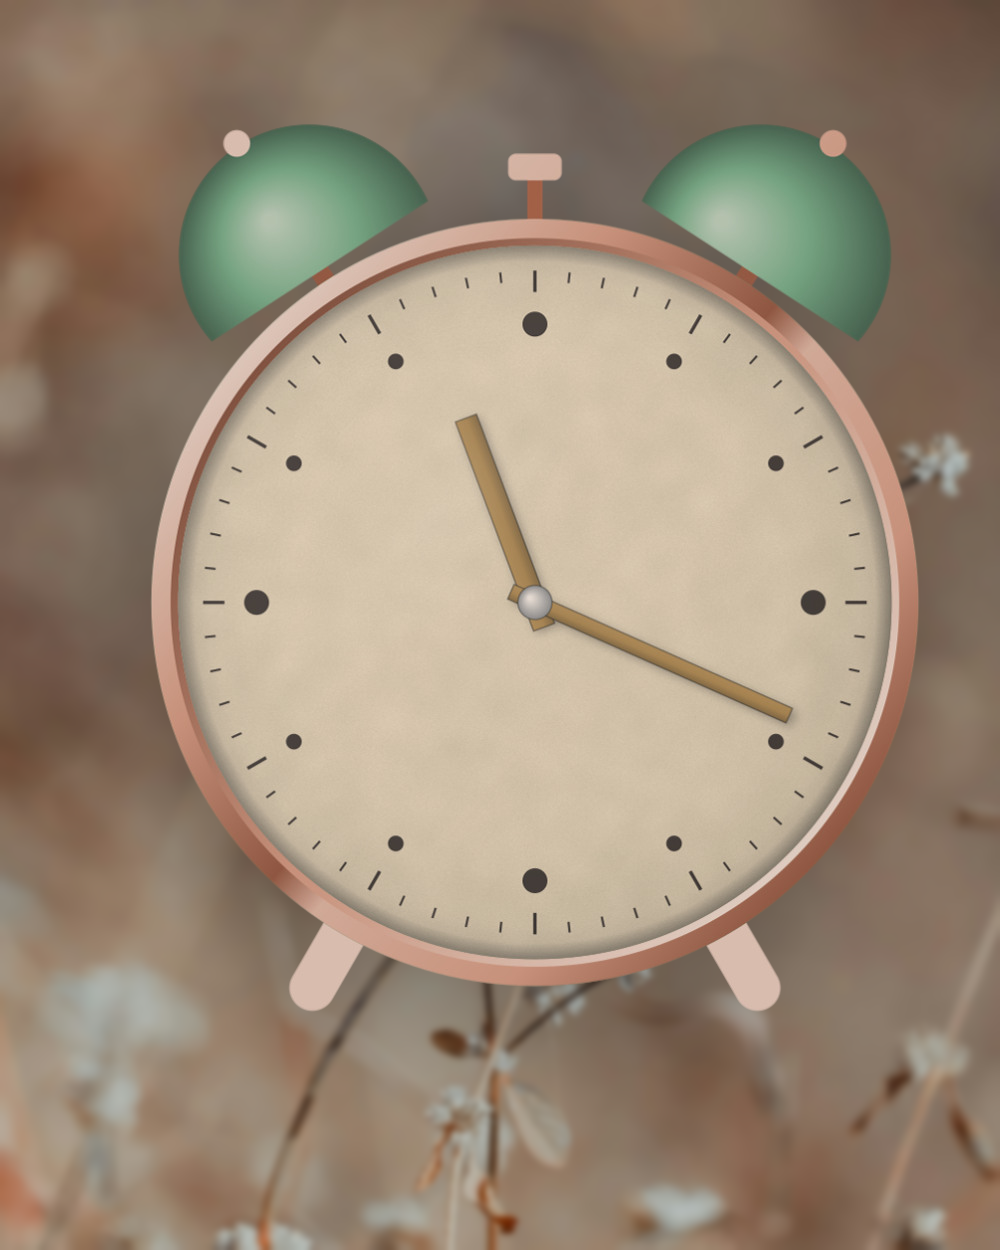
11:19
